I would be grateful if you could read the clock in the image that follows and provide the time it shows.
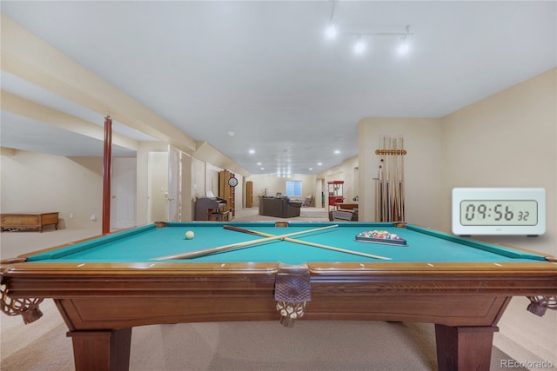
9:56:32
